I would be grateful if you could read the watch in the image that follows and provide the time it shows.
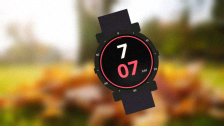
7:07
